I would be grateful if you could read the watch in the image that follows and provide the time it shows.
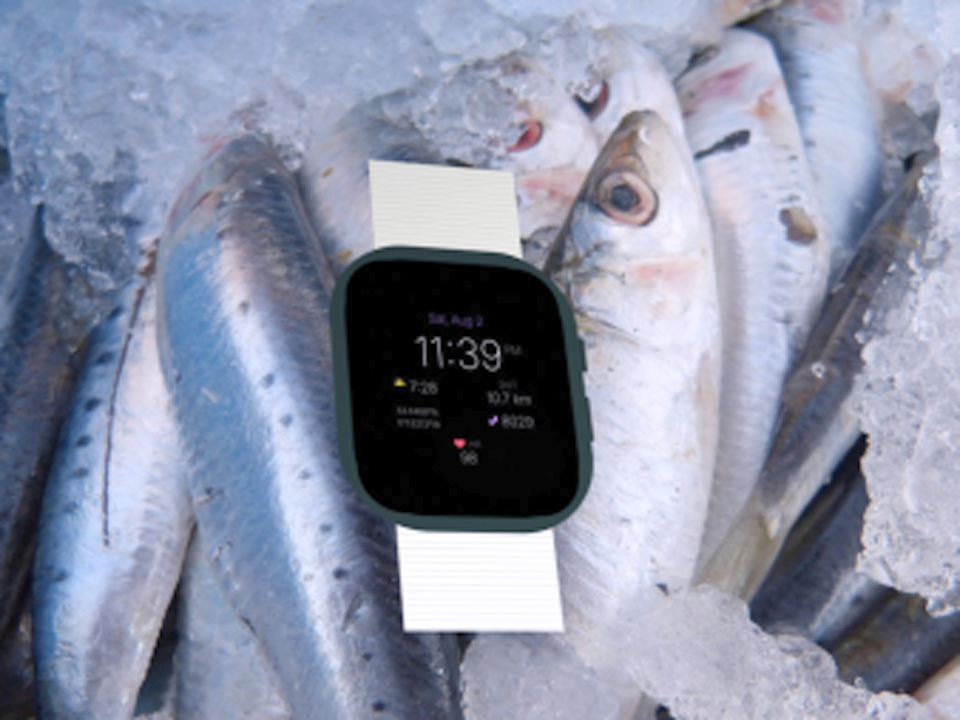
11:39
